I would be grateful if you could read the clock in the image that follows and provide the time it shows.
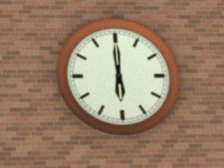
6:00
